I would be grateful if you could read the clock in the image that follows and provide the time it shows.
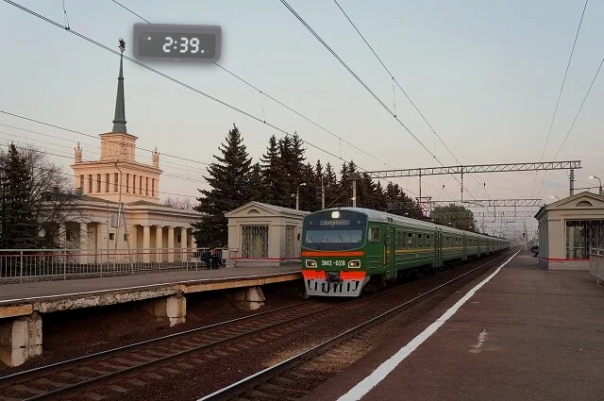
2:39
